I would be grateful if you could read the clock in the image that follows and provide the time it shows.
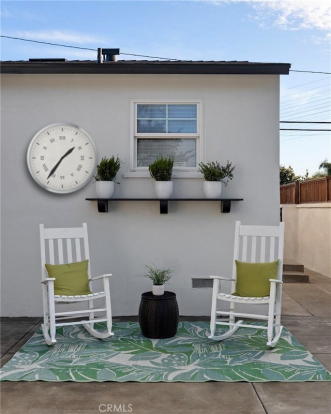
1:36
